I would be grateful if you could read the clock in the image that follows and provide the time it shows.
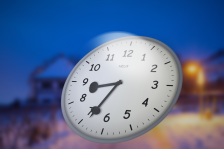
8:34
